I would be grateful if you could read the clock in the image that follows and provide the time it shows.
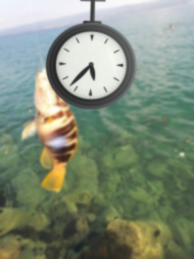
5:37
